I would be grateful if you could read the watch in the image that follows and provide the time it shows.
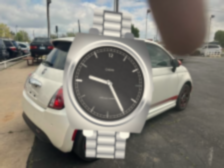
9:25
